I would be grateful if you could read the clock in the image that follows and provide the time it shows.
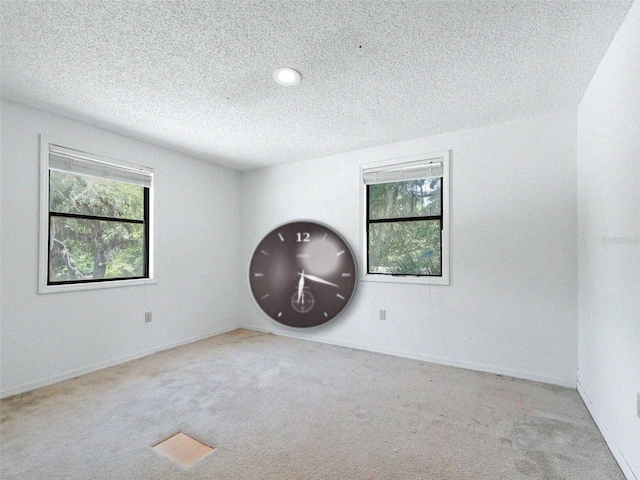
6:18
